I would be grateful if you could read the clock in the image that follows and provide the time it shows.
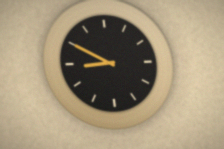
8:50
